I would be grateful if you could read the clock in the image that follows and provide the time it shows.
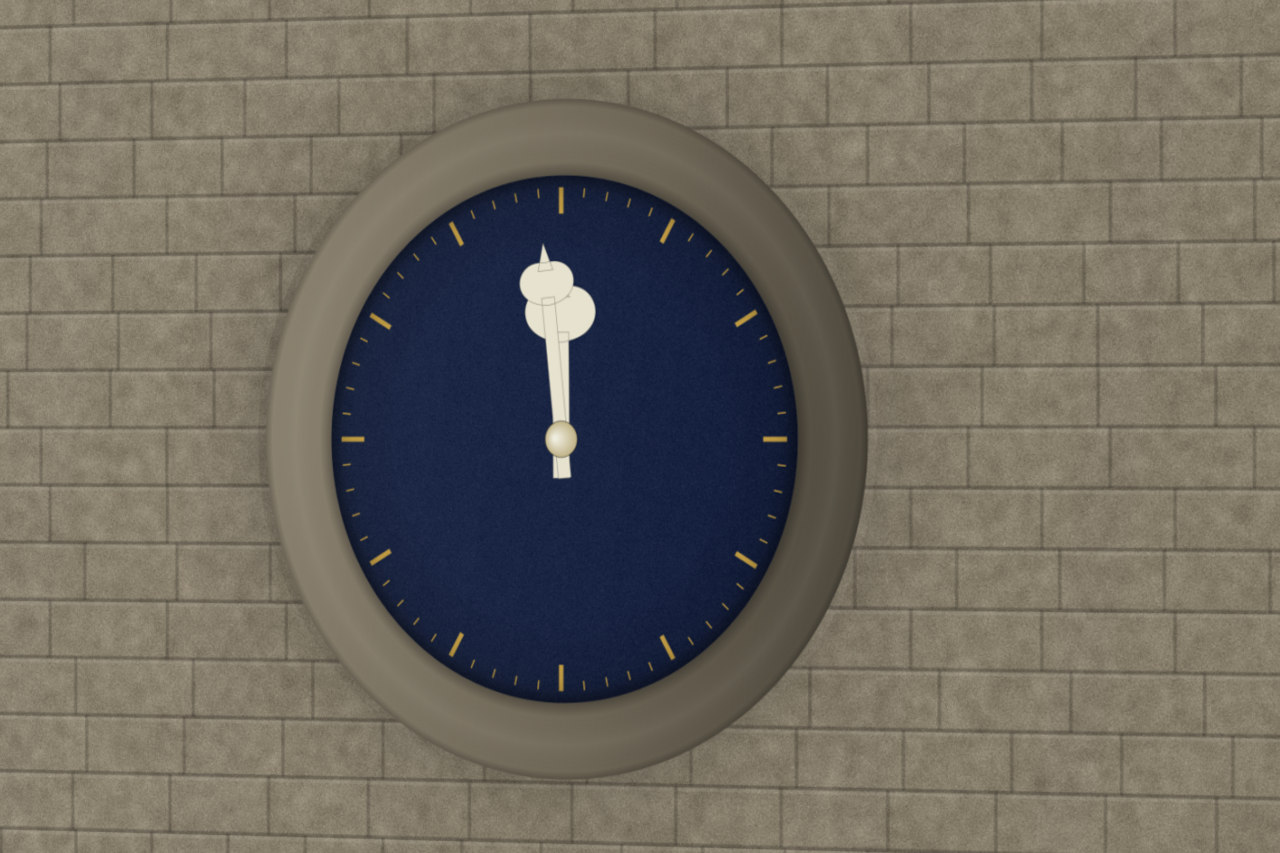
11:59
